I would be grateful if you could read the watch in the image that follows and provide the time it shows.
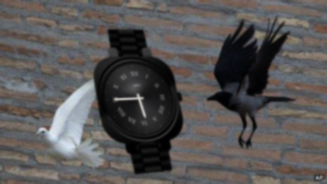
5:45
